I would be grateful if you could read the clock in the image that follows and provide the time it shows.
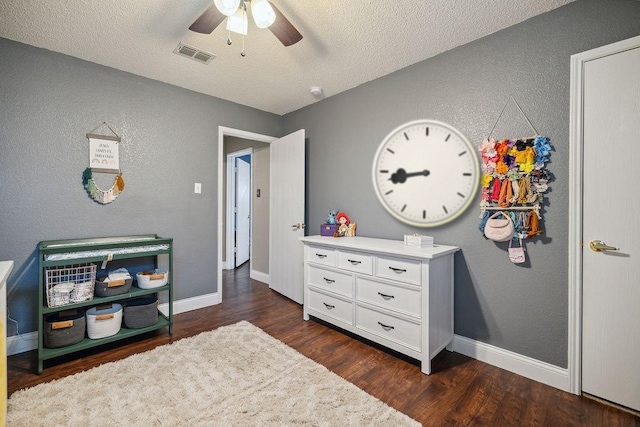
8:43
